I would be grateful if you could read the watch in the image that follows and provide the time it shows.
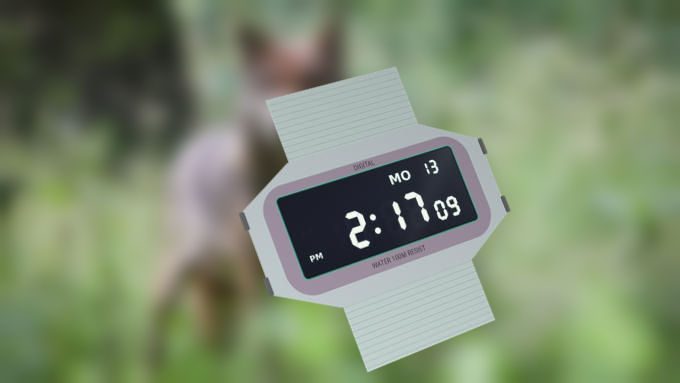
2:17:09
